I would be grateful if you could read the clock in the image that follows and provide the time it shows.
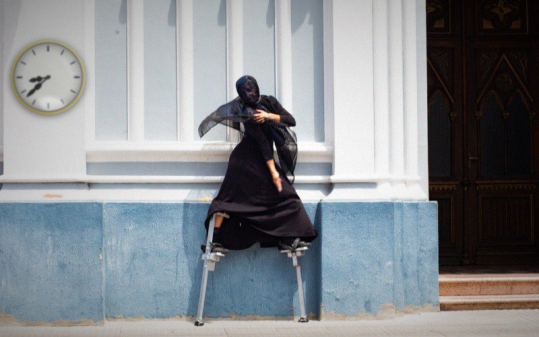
8:38
